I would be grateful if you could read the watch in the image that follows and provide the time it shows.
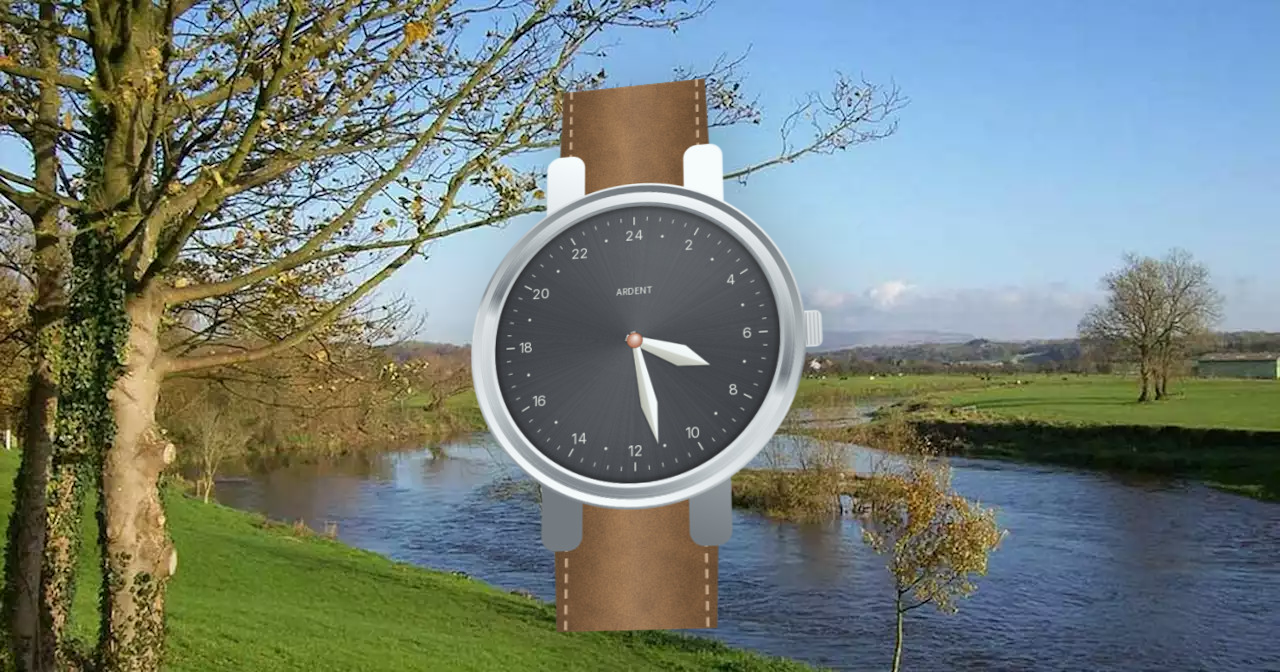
7:28
